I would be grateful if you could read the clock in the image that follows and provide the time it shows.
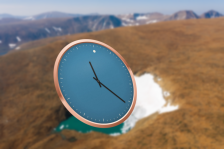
11:21
